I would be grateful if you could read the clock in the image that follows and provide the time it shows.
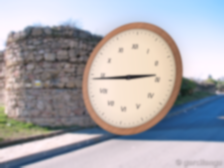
2:44
